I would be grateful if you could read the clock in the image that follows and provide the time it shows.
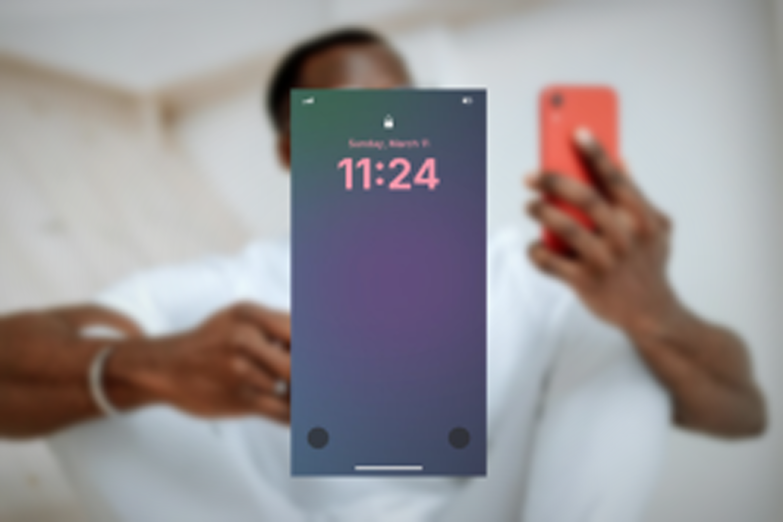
11:24
